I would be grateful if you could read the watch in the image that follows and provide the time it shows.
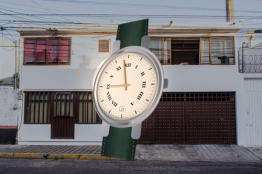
8:58
